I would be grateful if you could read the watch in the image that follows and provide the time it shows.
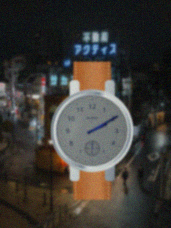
2:10
